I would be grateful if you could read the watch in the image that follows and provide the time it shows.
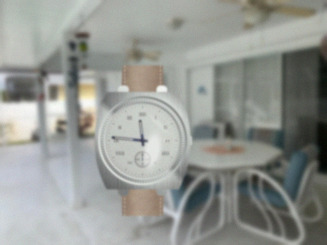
11:46
